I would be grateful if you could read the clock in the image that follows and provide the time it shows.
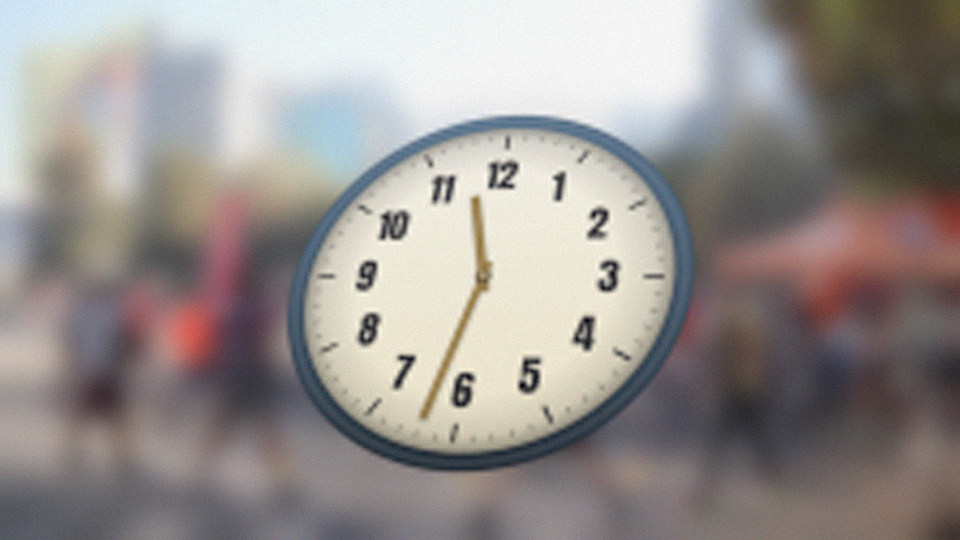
11:32
